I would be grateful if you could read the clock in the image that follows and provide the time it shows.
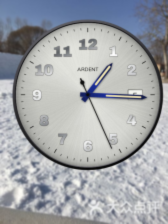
1:15:26
